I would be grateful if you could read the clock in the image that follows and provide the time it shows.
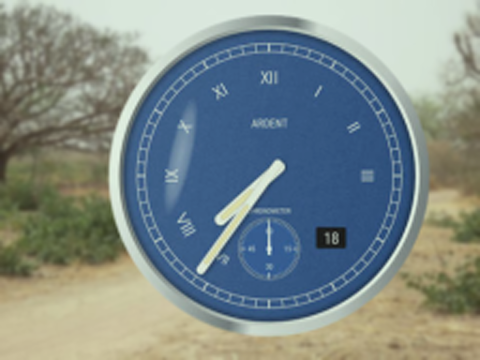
7:36
